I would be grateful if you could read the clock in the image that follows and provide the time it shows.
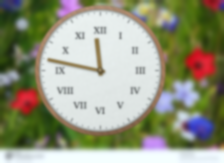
11:47
